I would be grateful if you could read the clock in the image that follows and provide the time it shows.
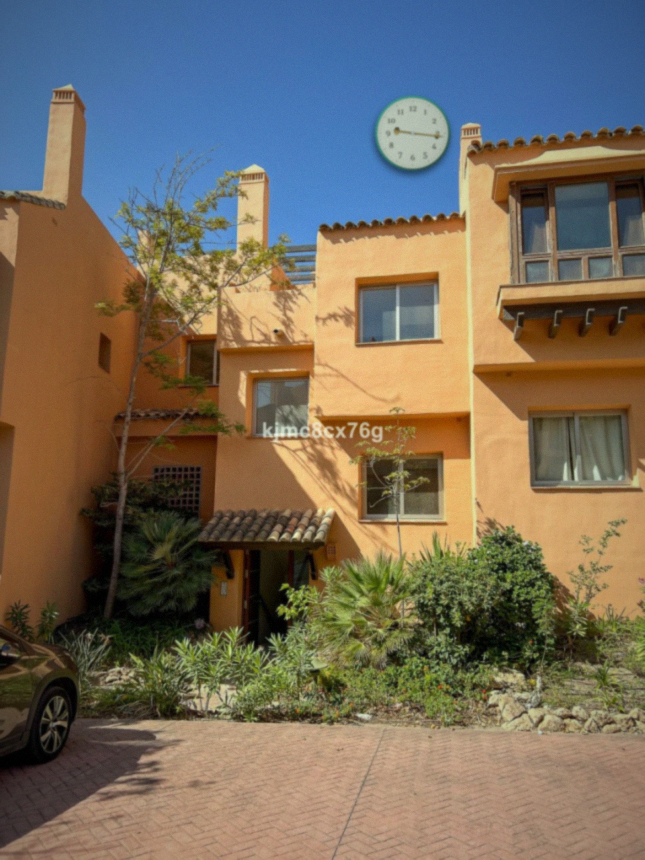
9:16
